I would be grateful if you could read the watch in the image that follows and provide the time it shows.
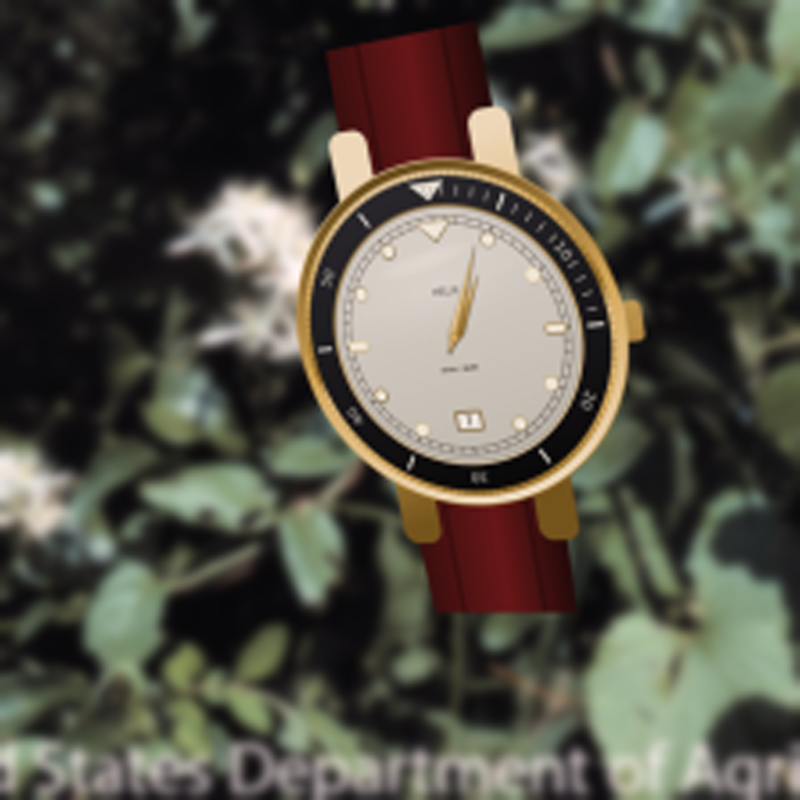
1:04
